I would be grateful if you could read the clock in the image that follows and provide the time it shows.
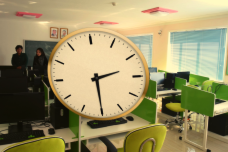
2:30
